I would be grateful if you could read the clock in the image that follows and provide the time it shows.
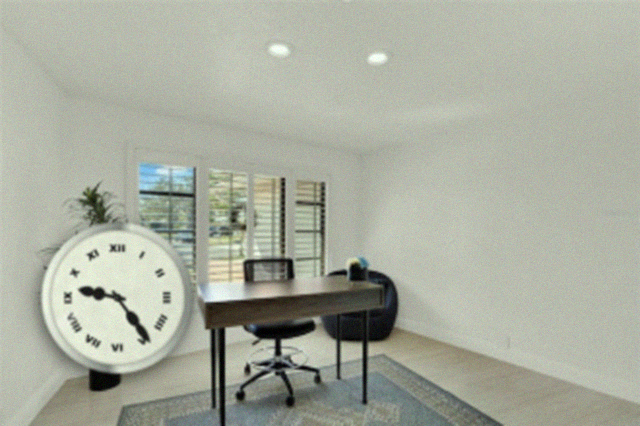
9:24
